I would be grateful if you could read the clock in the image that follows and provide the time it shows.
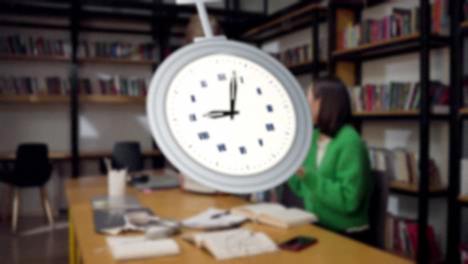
9:03
